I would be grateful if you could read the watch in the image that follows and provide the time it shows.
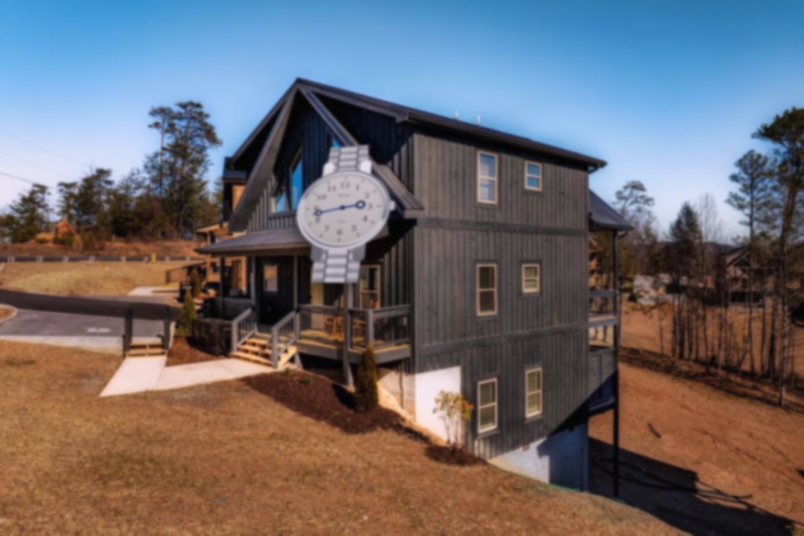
2:43
